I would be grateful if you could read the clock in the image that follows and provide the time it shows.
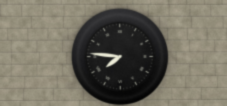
7:46
